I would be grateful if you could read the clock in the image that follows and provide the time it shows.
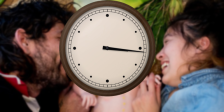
3:16
